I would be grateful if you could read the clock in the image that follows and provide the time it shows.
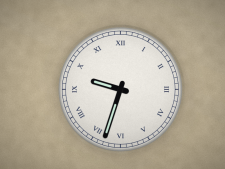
9:33
